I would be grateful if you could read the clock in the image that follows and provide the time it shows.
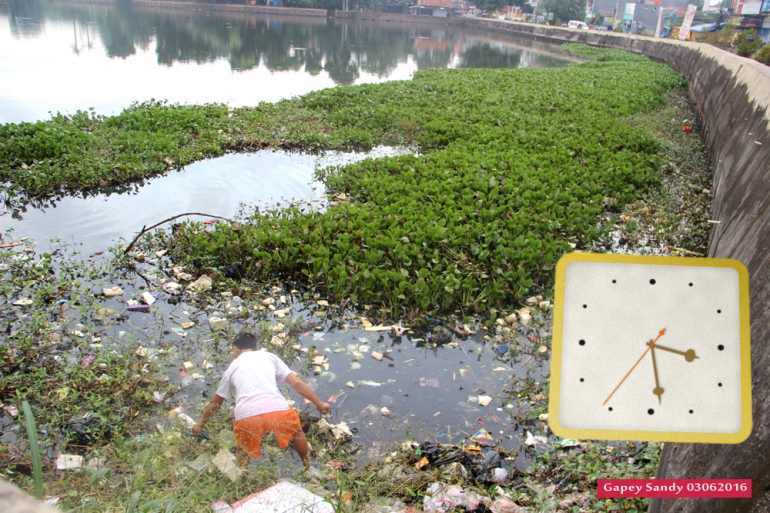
3:28:36
